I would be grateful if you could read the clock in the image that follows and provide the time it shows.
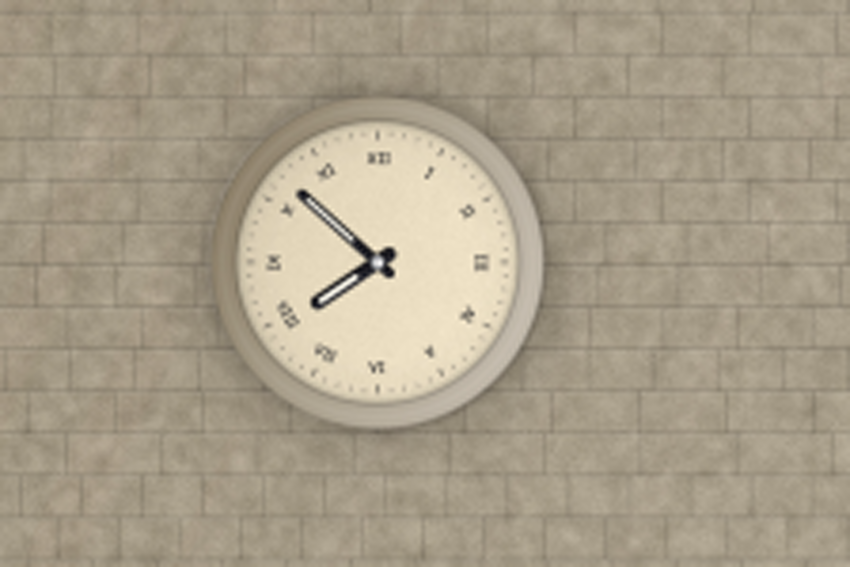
7:52
